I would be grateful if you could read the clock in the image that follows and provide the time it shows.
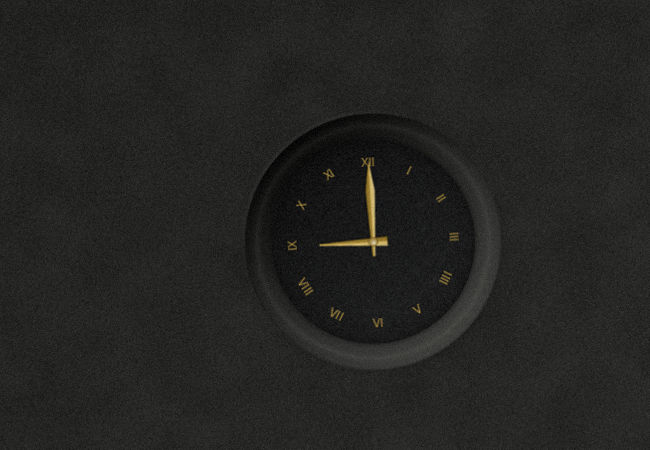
9:00
